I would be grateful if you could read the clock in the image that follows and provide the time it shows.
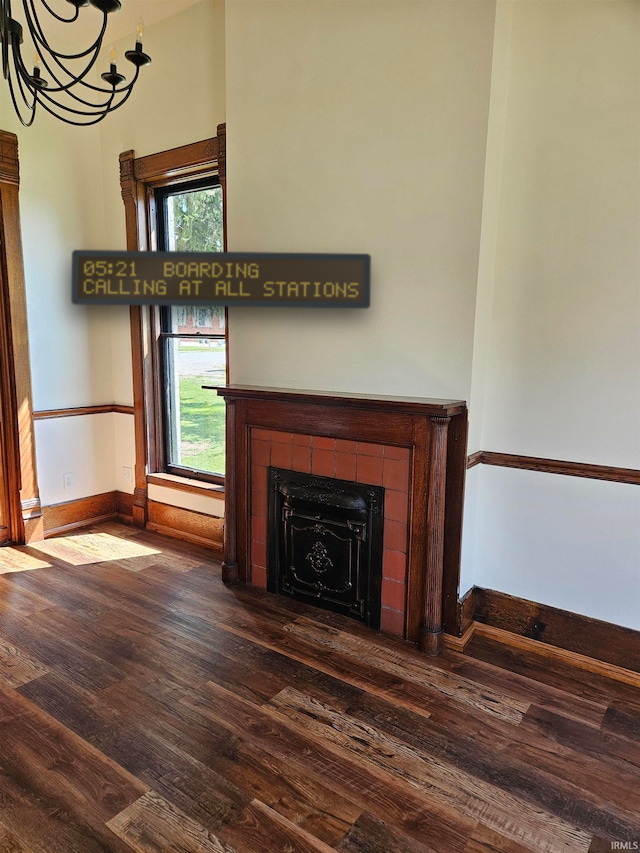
5:21
